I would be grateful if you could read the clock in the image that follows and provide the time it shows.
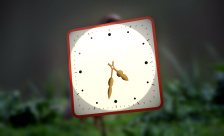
4:32
